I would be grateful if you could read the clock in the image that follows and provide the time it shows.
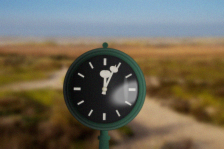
12:04
